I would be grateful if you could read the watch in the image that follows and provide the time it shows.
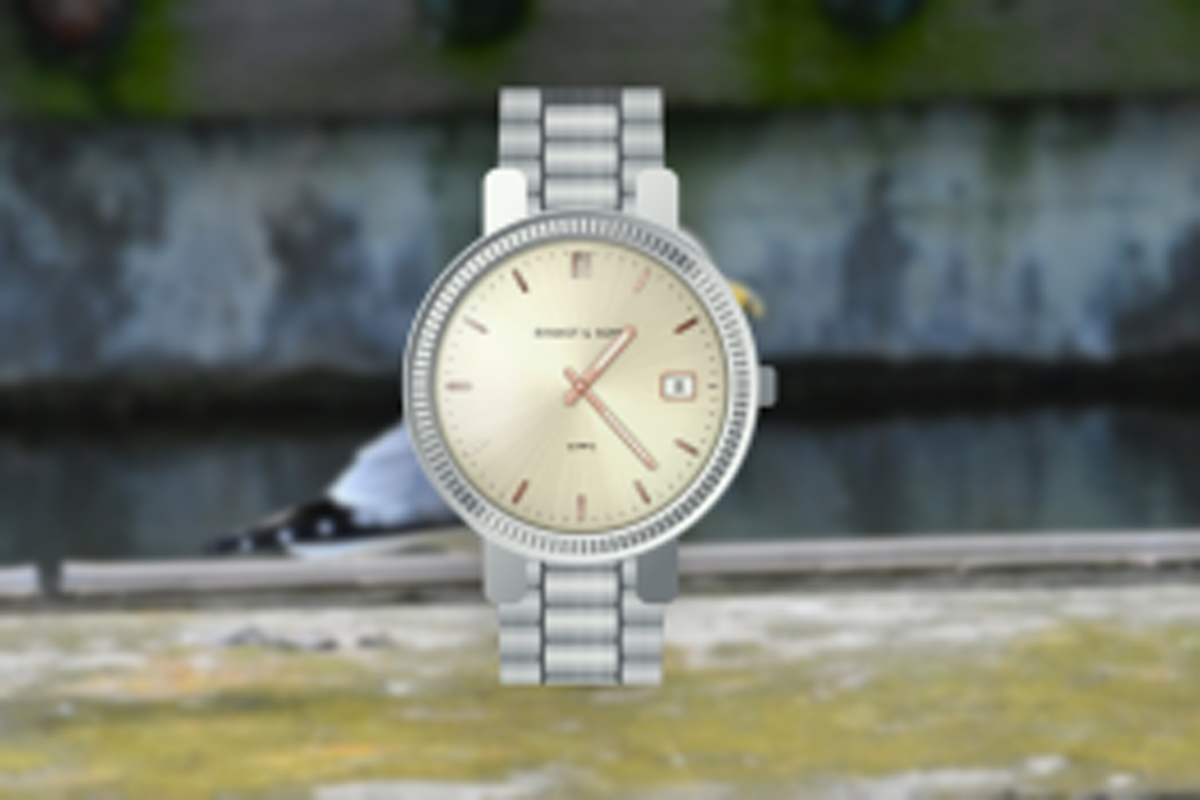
1:23
